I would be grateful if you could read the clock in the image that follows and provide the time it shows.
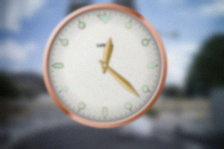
12:22
